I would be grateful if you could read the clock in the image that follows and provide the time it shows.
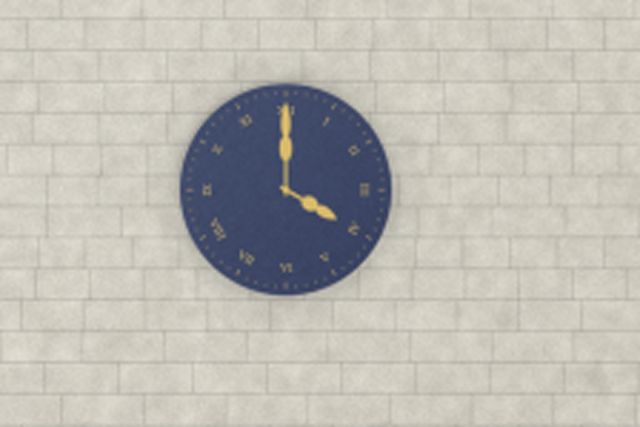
4:00
